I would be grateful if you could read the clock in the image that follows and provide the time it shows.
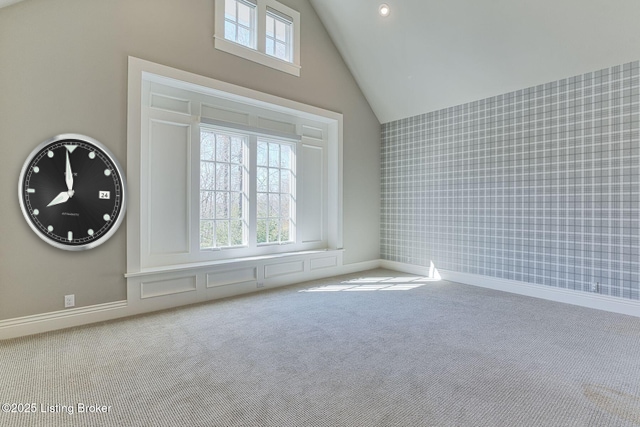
7:59
